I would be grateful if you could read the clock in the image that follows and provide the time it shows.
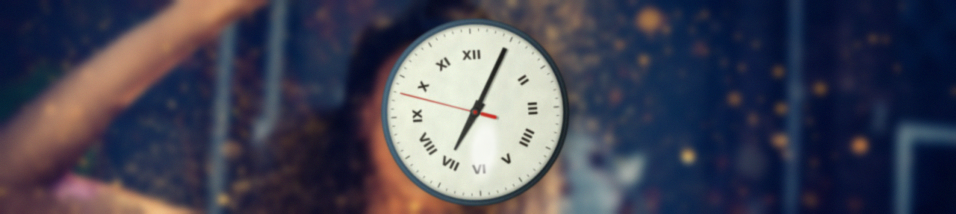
7:04:48
